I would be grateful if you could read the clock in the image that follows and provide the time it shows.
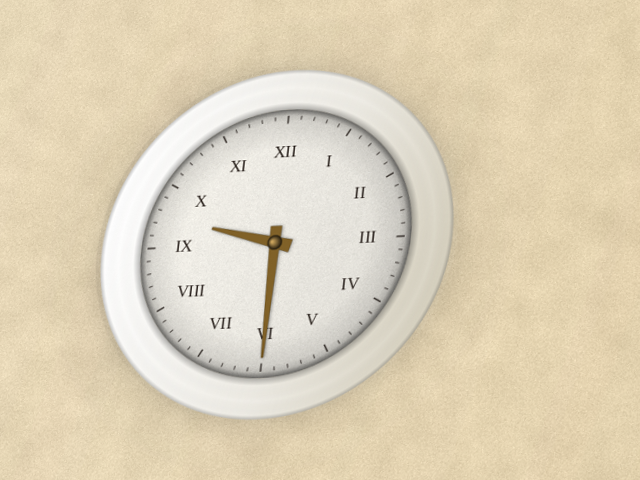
9:30
